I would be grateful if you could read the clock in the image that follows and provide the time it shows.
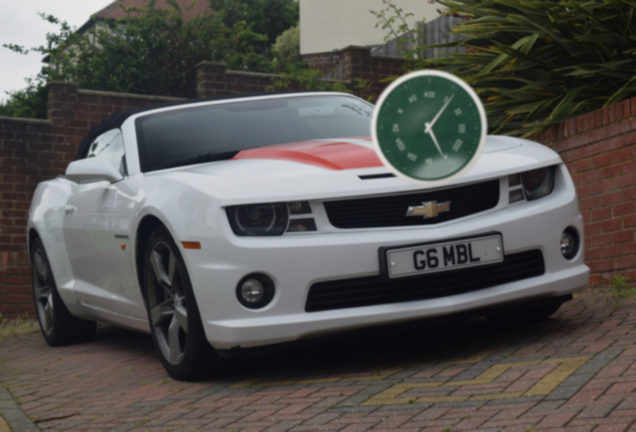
5:06
